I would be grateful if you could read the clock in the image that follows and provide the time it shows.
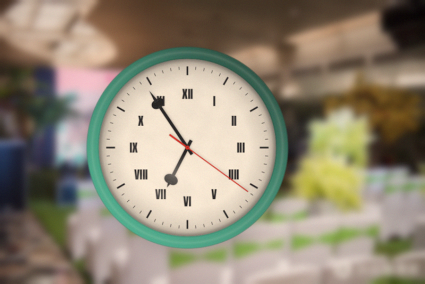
6:54:21
